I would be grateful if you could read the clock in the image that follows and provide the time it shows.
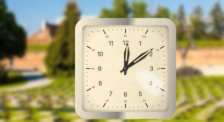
12:09
